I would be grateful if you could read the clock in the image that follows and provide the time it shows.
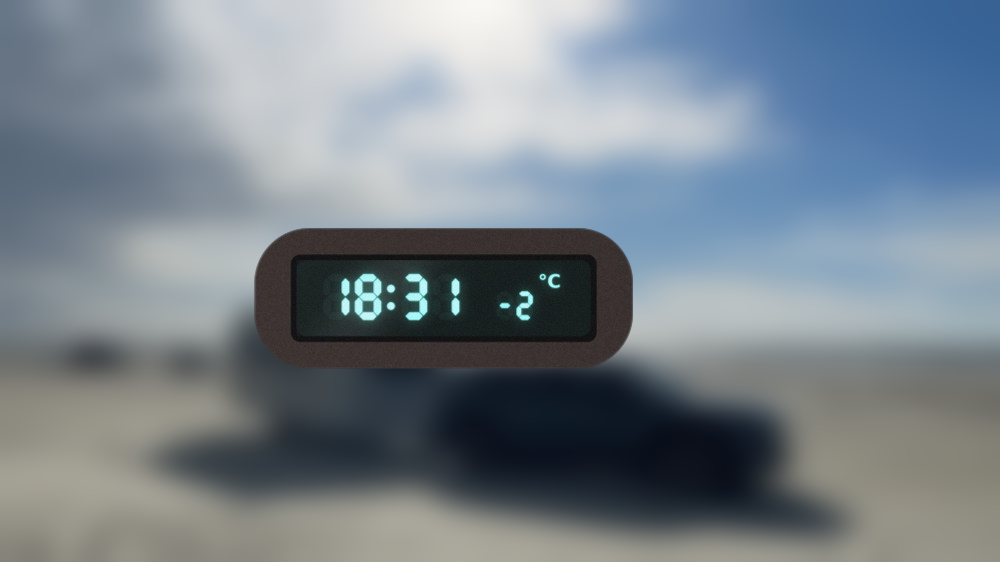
18:31
